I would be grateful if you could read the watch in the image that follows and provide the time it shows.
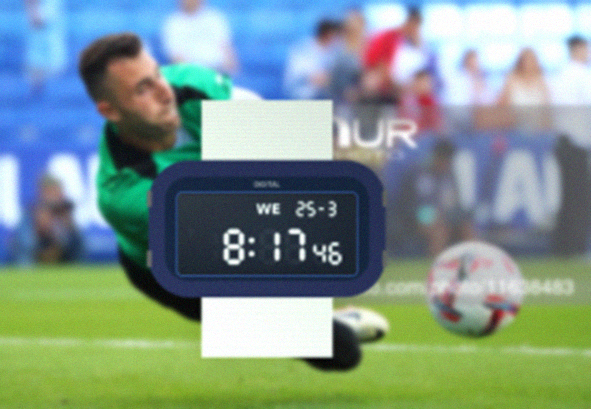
8:17:46
